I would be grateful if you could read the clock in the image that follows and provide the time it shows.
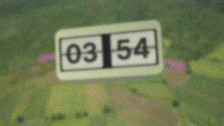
3:54
